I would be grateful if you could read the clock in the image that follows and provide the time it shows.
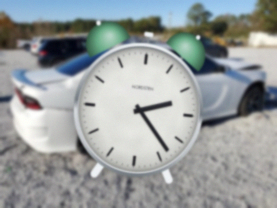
2:23
